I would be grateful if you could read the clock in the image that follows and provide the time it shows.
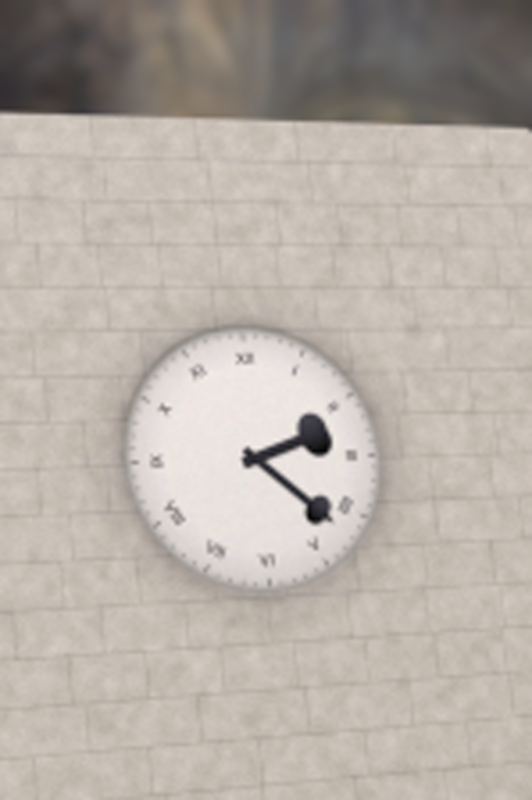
2:22
